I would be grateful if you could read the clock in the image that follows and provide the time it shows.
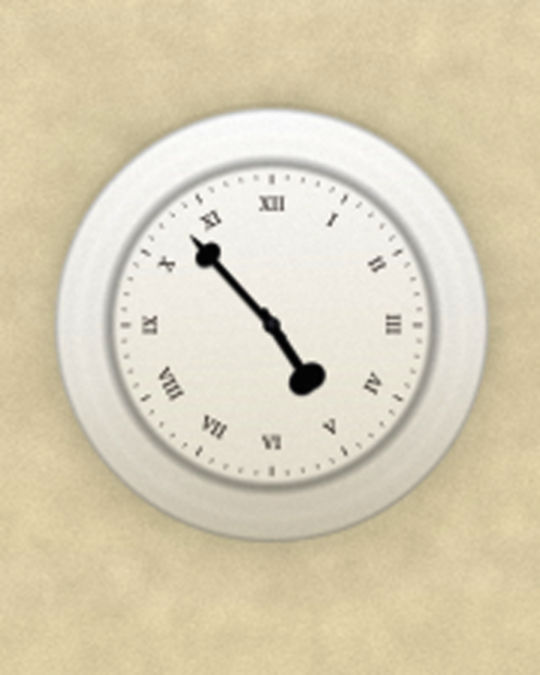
4:53
